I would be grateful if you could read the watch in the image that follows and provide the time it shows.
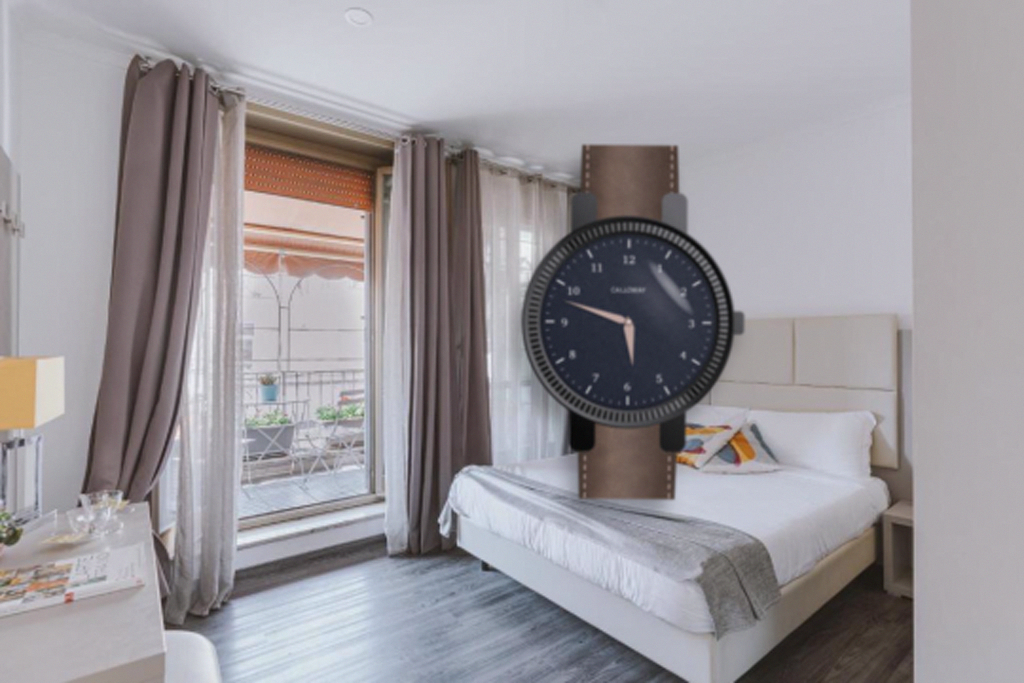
5:48
